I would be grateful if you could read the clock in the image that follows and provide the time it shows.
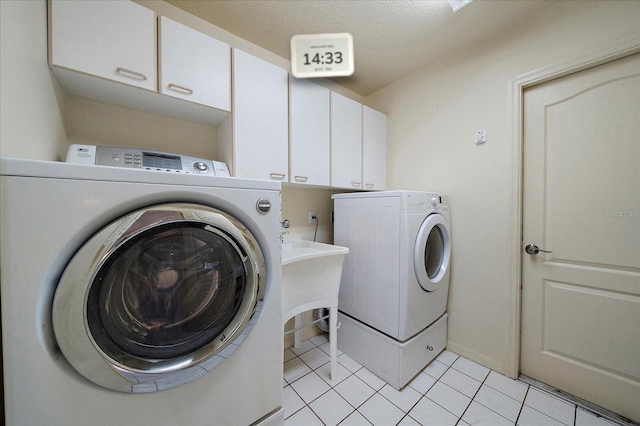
14:33
